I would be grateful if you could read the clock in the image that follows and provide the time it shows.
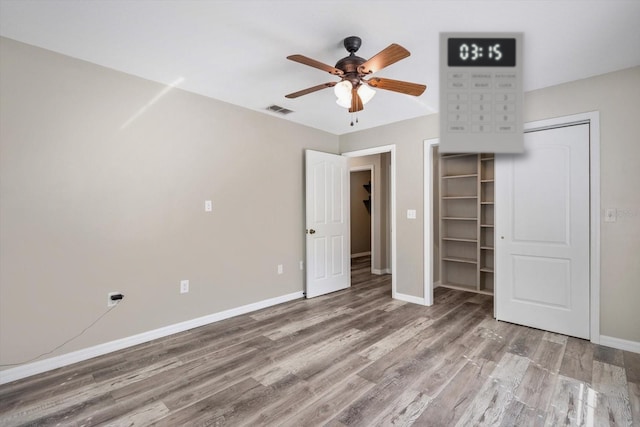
3:15
